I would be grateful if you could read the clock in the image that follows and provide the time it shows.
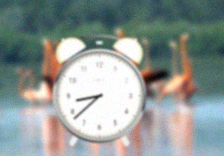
8:38
